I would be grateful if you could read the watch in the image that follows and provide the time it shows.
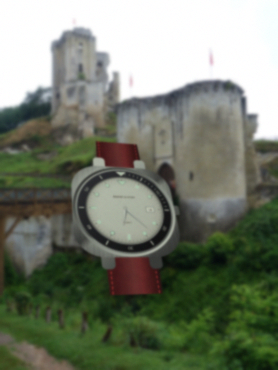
6:23
